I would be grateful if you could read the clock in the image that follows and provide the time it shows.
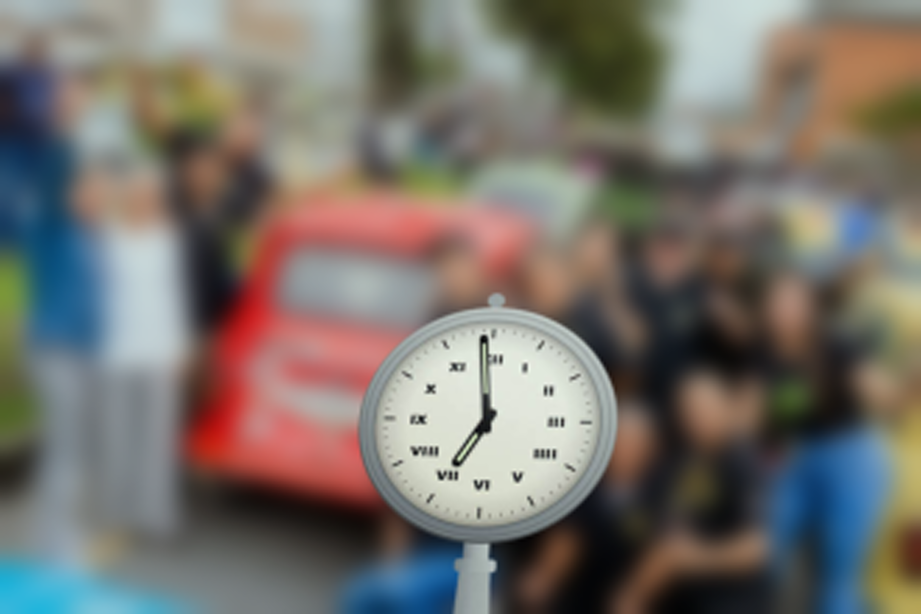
6:59
